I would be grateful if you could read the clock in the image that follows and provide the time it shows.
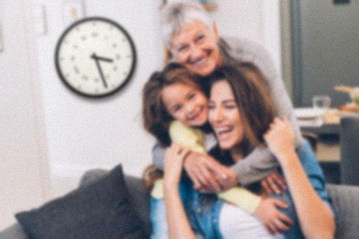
3:27
